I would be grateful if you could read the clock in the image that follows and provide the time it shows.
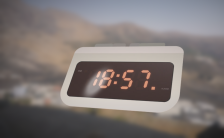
18:57
